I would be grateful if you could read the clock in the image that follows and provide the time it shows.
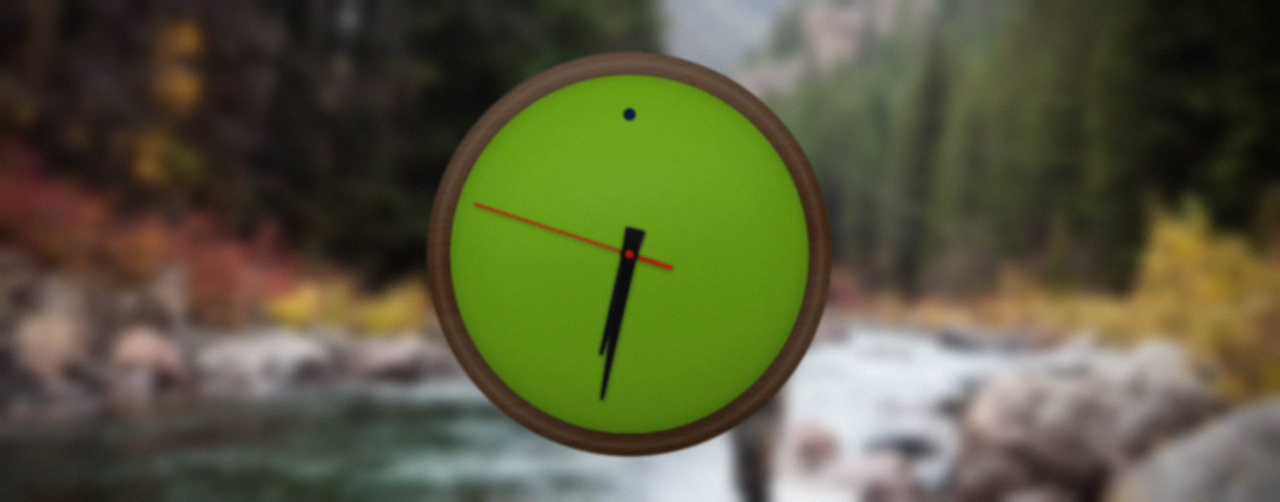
6:31:48
